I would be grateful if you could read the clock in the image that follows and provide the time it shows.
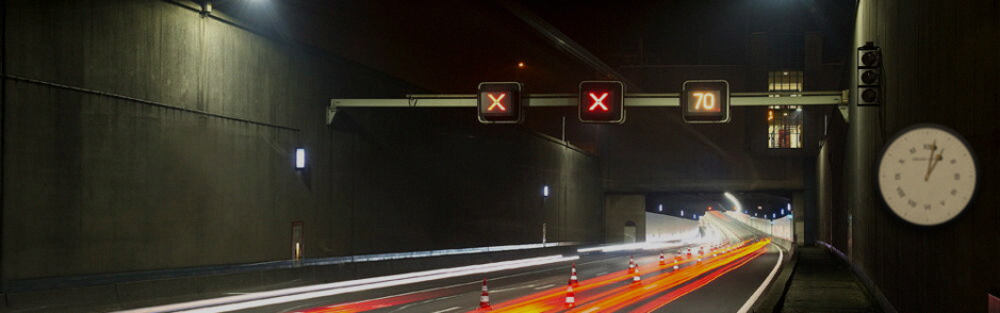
1:02
